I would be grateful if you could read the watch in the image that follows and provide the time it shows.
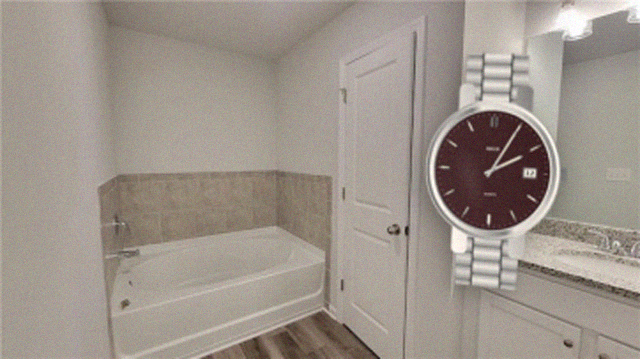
2:05
